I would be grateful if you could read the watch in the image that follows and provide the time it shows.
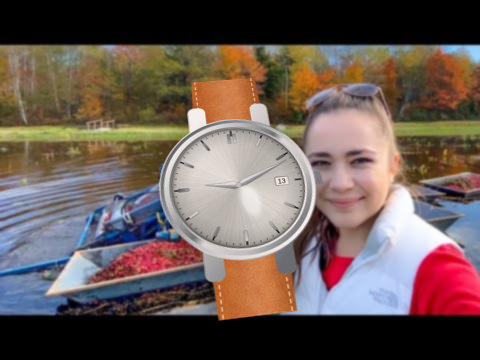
9:11
